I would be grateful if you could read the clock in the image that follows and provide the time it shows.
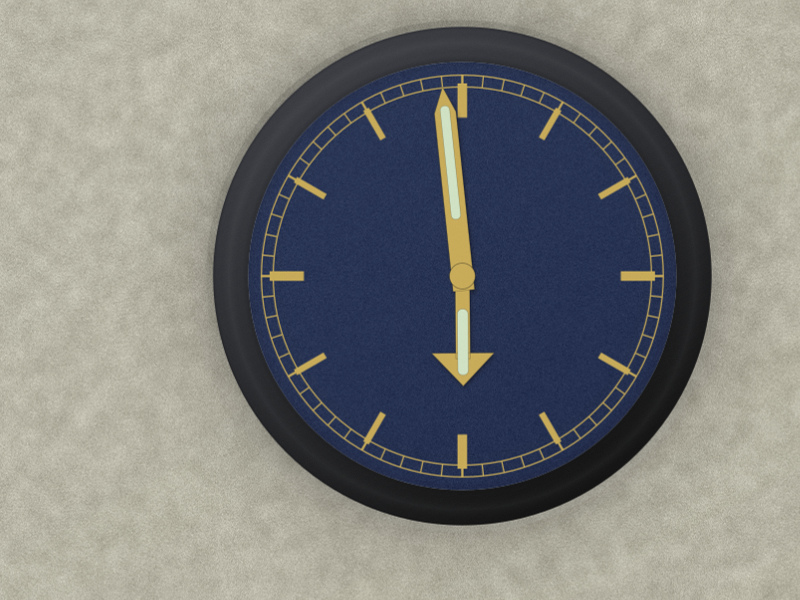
5:59
